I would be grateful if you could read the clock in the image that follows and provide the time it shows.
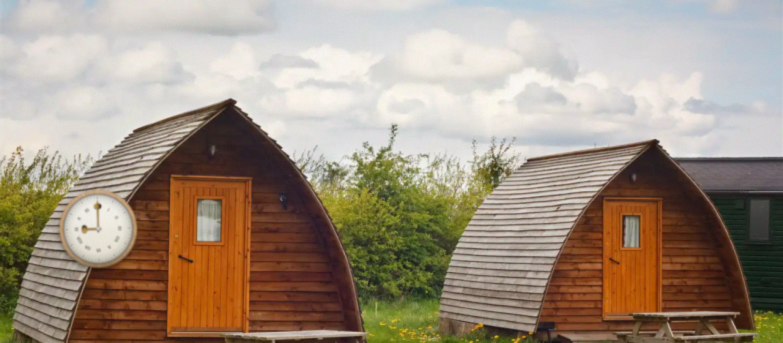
9:00
